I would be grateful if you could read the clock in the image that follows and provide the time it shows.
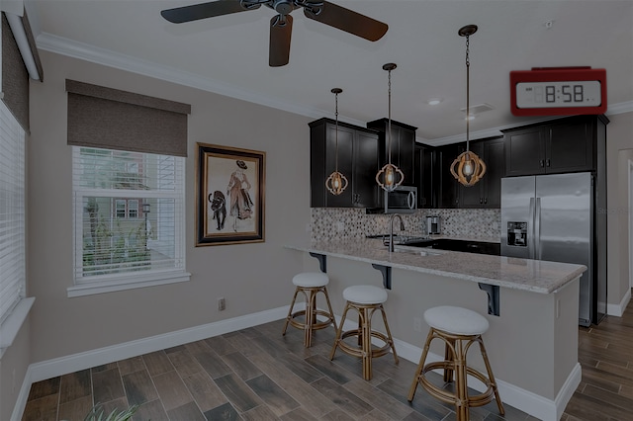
8:58
